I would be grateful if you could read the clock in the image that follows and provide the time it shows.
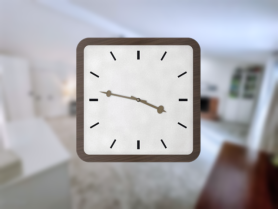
3:47
